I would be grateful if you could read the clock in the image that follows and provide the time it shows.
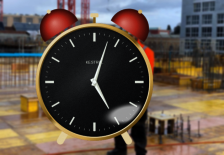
5:03
